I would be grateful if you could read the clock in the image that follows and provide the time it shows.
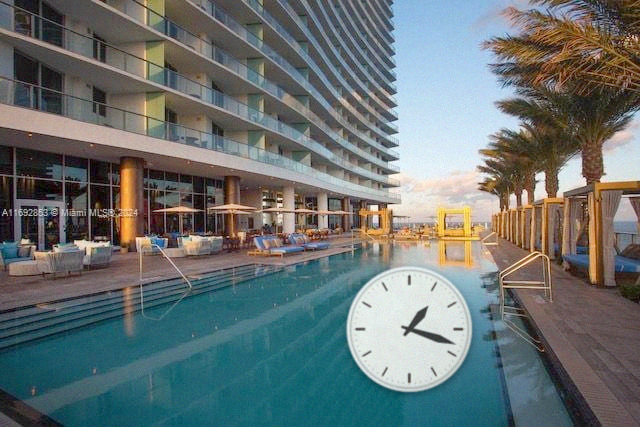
1:18
